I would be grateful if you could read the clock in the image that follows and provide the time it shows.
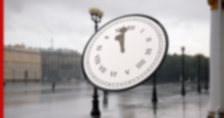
10:57
